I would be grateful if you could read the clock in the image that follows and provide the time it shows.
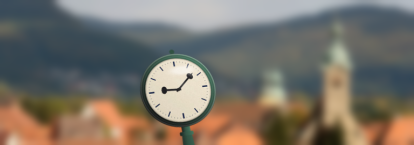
9:08
